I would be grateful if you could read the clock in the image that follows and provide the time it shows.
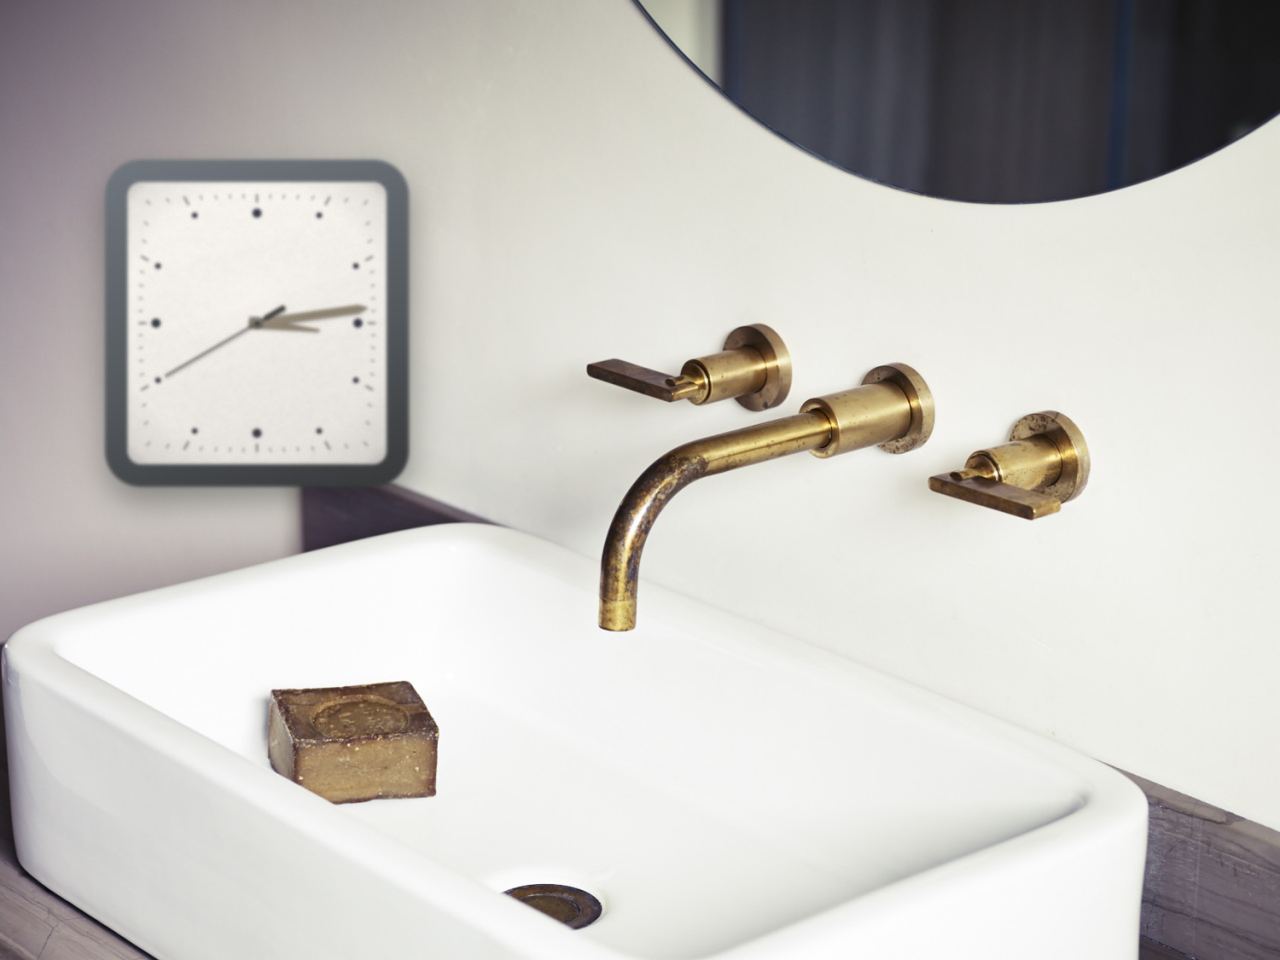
3:13:40
